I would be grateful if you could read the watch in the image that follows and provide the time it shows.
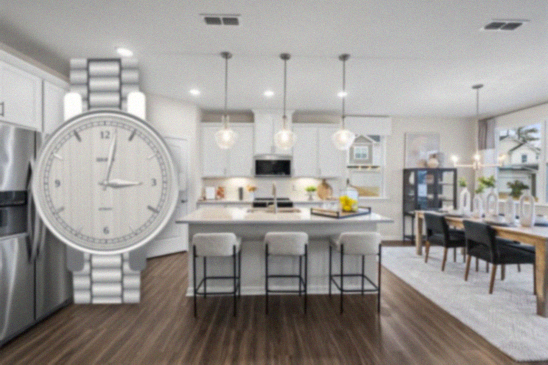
3:02
